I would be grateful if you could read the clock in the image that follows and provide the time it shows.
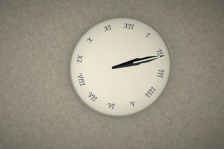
2:11
